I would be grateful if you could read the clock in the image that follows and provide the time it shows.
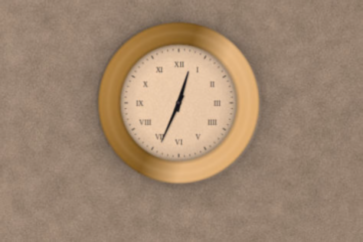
12:34
